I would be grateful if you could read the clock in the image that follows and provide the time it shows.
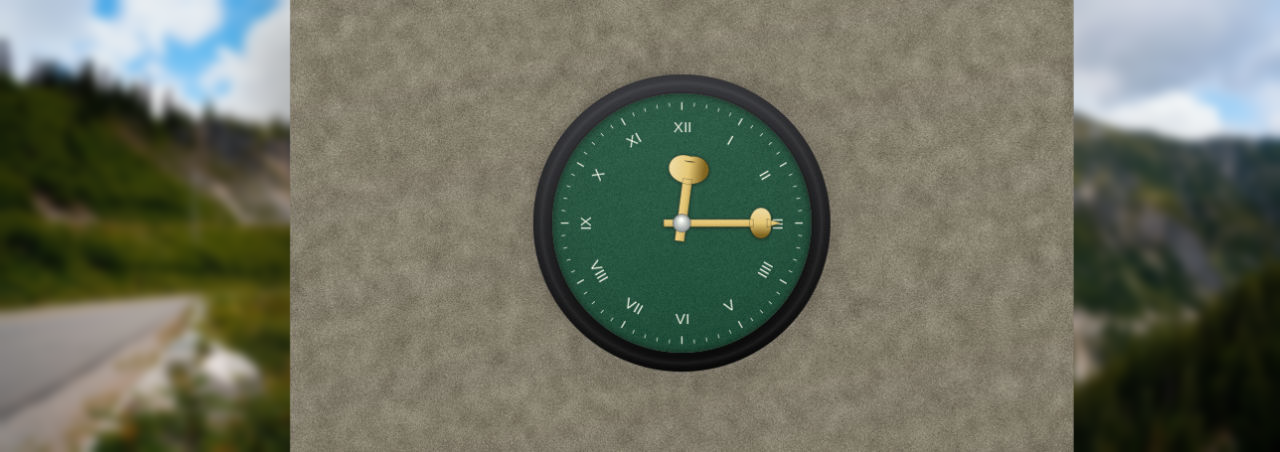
12:15
